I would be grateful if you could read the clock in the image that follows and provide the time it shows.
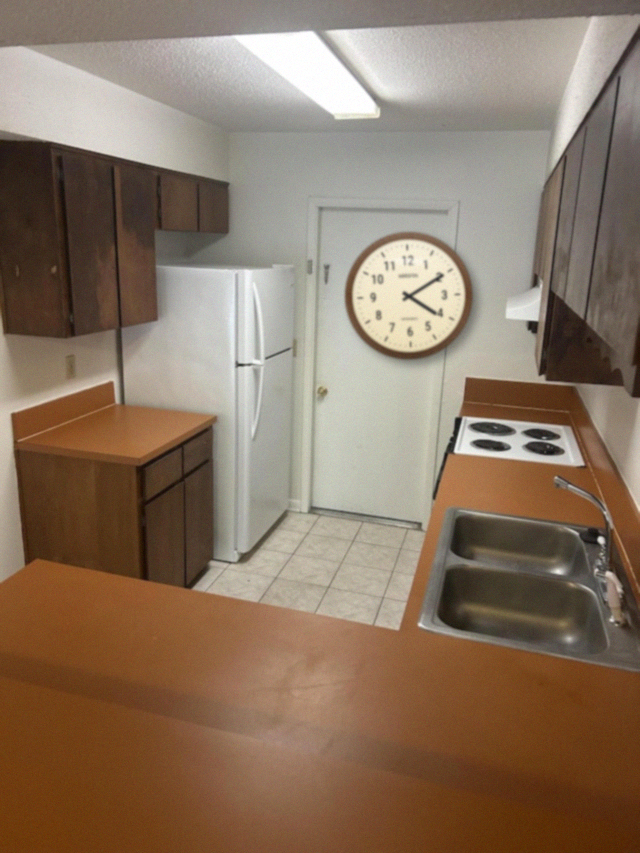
4:10
